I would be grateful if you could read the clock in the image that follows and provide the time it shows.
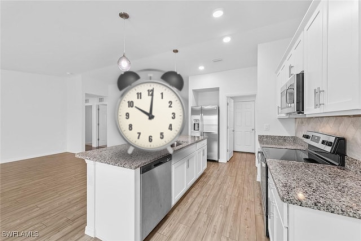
10:01
